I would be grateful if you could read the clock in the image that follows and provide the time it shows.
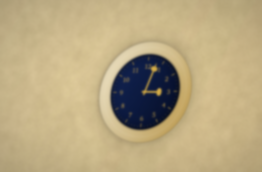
3:03
